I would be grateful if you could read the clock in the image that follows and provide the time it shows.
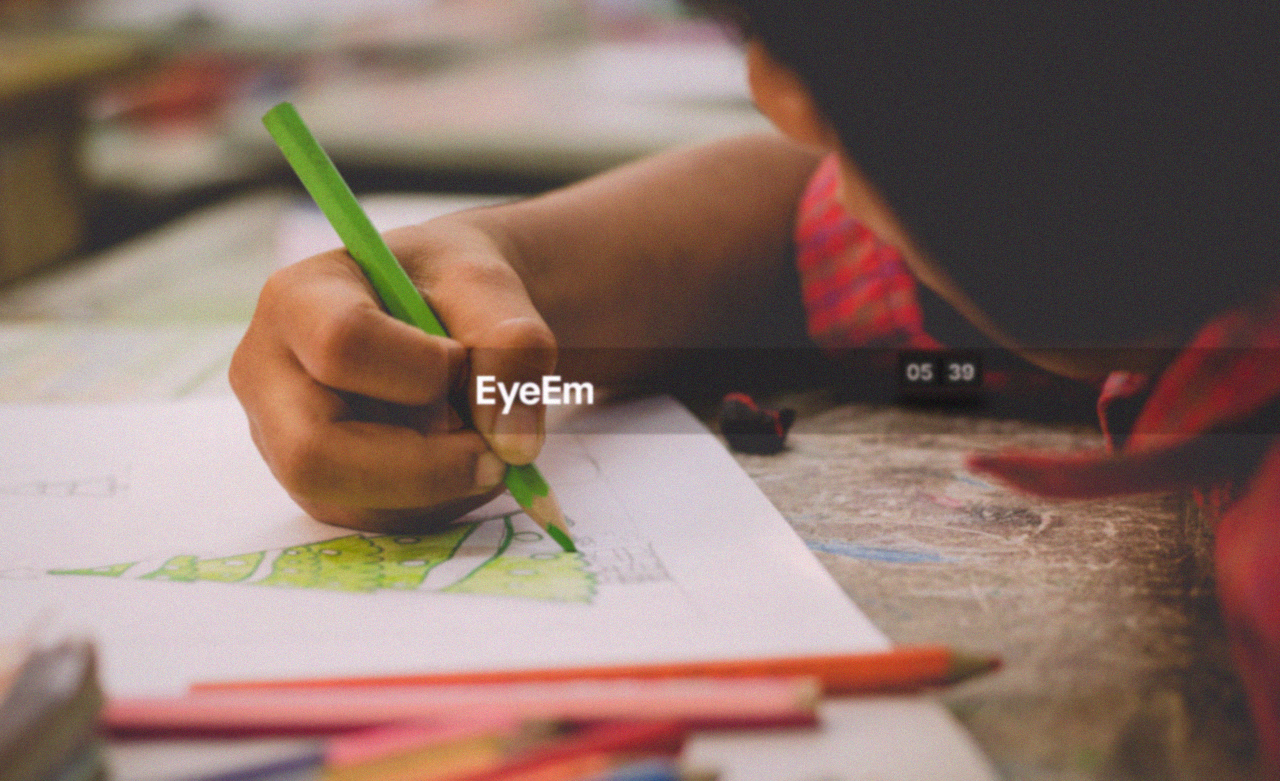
5:39
